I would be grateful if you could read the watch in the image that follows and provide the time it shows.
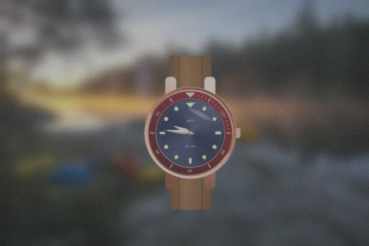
9:46
